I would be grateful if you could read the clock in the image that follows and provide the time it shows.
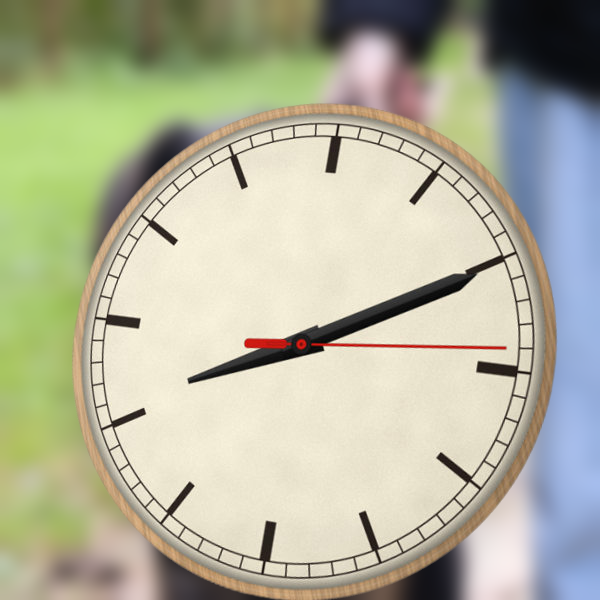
8:10:14
